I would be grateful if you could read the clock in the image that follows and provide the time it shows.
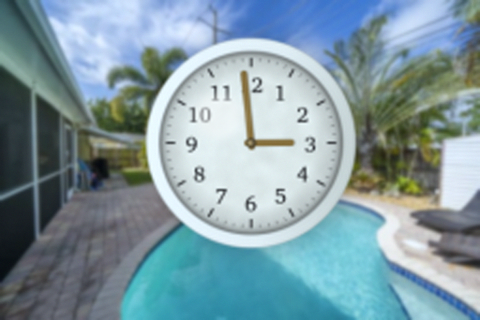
2:59
